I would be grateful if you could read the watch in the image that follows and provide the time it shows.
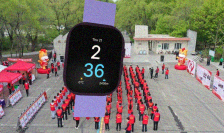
2:36
